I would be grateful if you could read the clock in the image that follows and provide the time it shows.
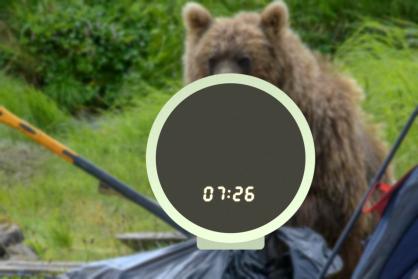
7:26
